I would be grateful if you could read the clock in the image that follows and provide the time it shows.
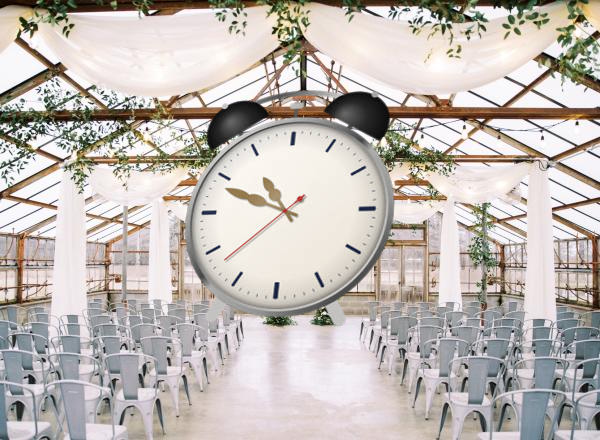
10:48:38
